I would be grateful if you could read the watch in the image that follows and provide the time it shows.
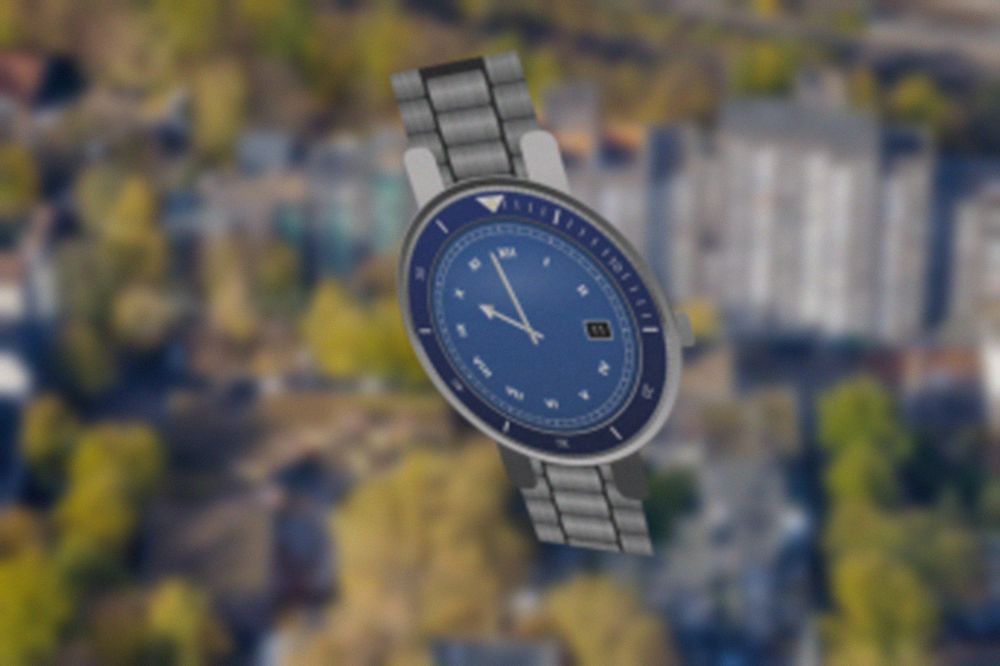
9:58
